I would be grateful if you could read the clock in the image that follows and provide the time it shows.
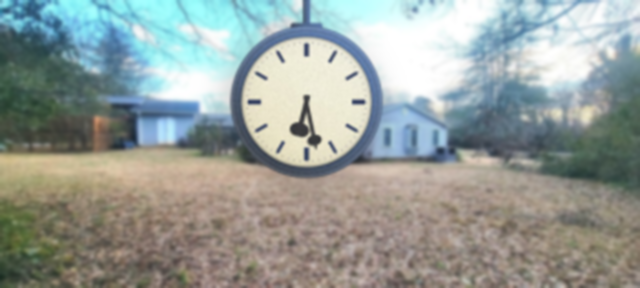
6:28
